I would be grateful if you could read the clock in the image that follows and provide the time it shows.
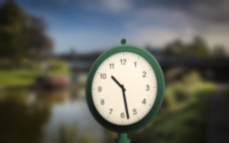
10:28
